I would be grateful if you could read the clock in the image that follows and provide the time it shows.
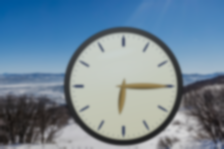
6:15
